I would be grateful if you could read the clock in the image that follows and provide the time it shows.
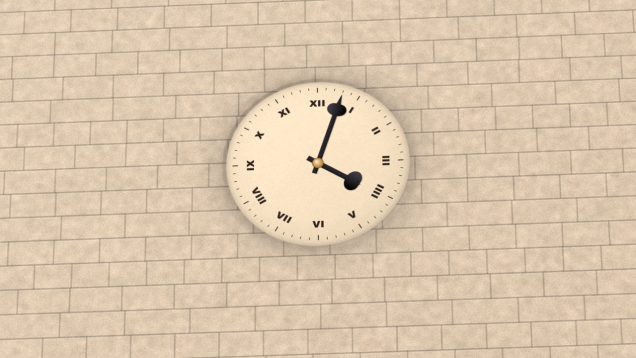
4:03
